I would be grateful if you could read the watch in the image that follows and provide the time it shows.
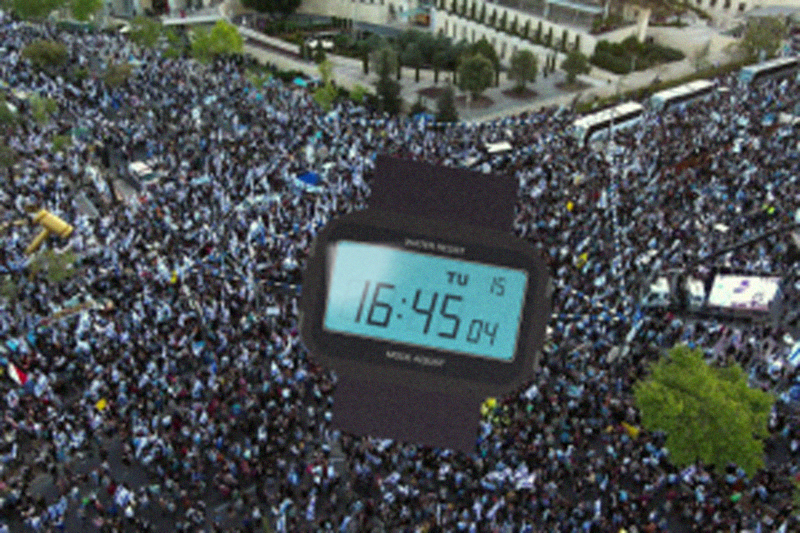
16:45:04
